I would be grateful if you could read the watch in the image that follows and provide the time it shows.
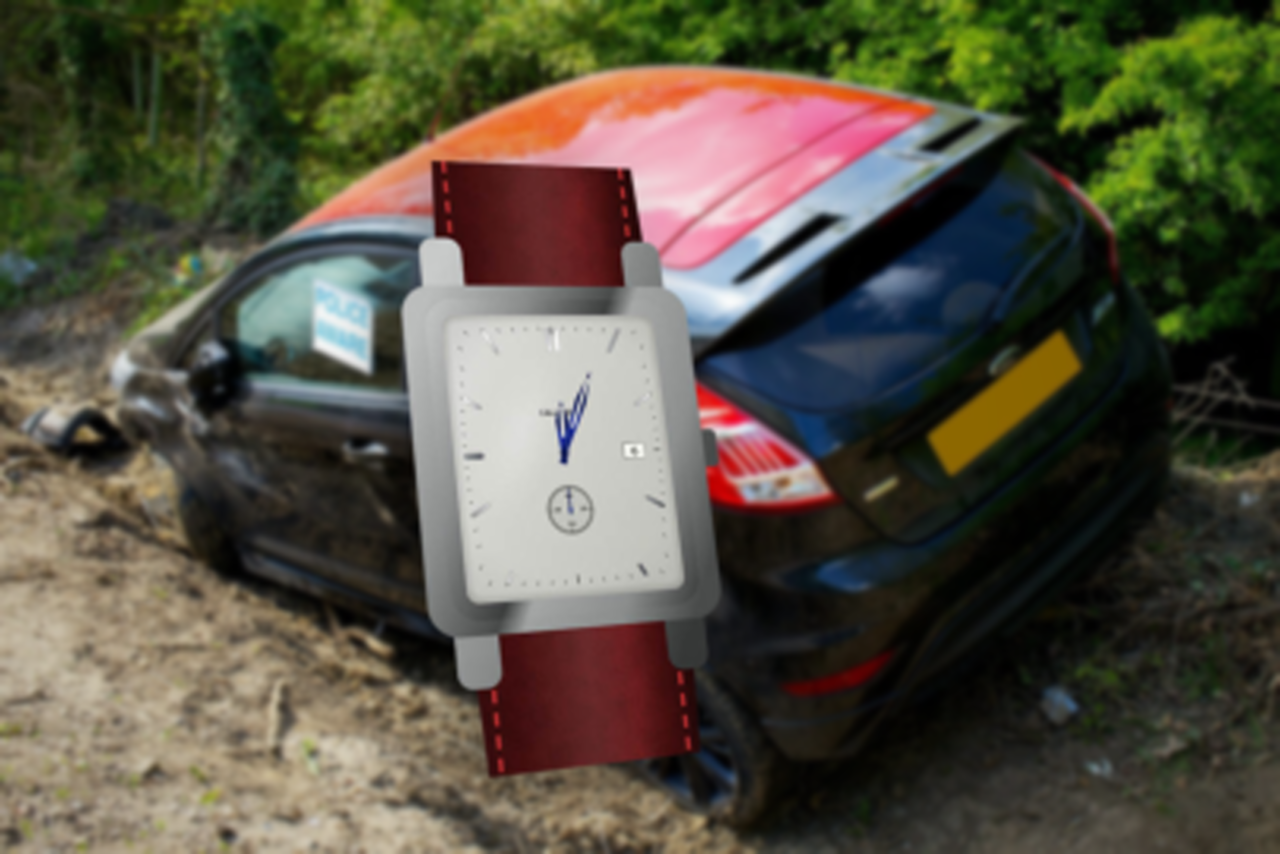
12:04
